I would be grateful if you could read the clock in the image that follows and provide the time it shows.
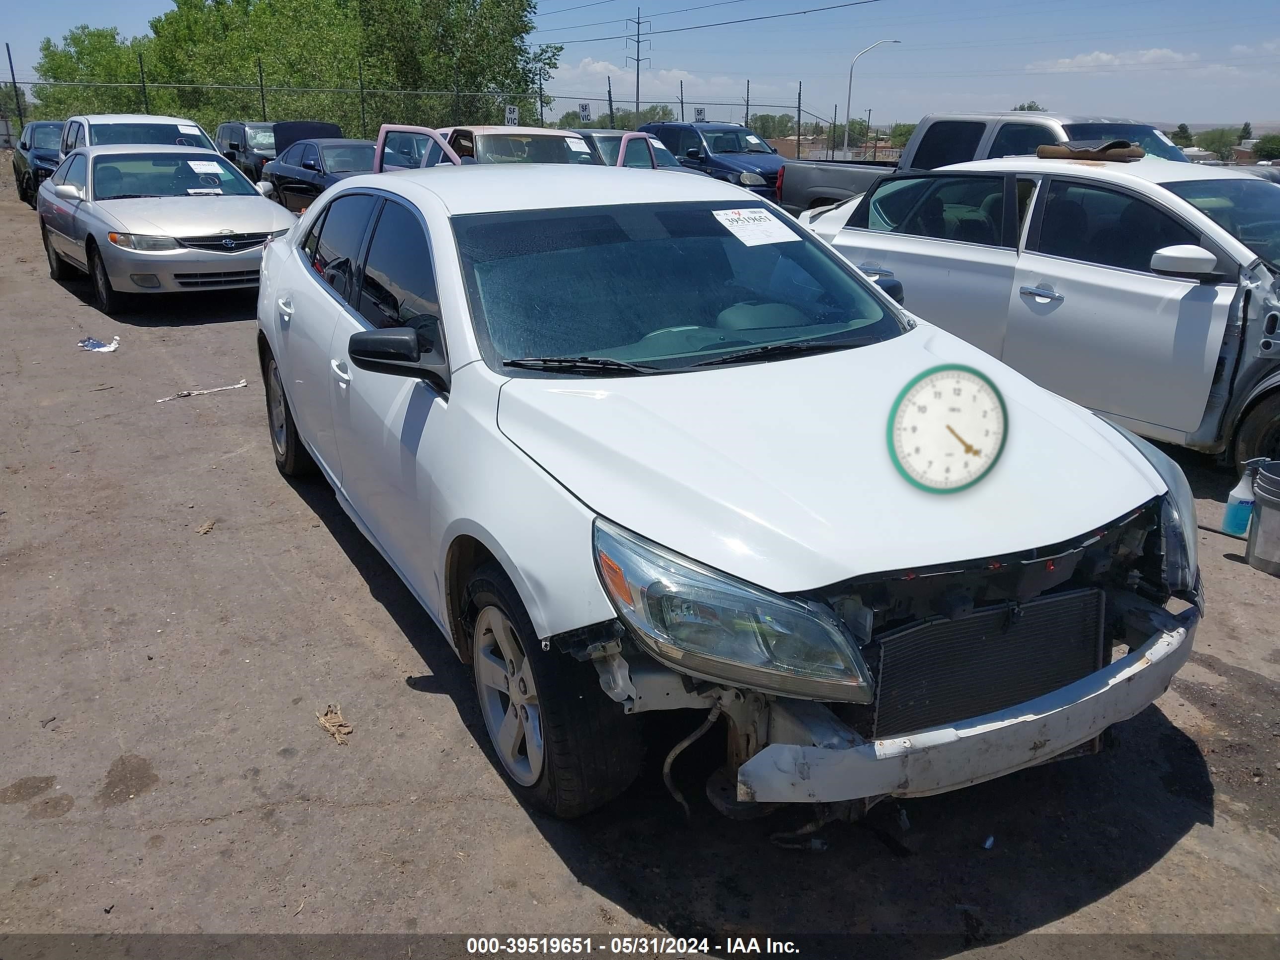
4:21
